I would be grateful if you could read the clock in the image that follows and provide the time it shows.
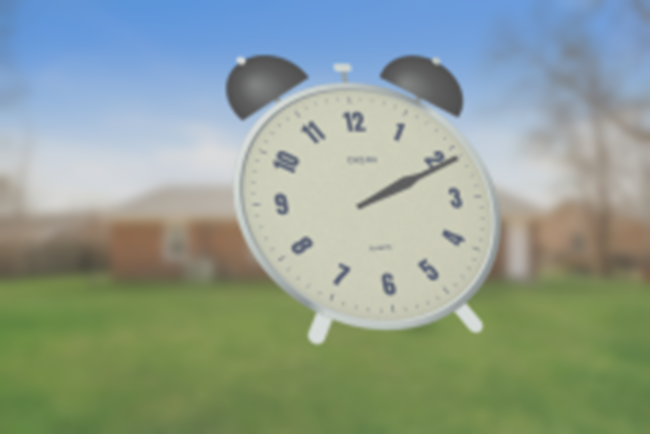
2:11
